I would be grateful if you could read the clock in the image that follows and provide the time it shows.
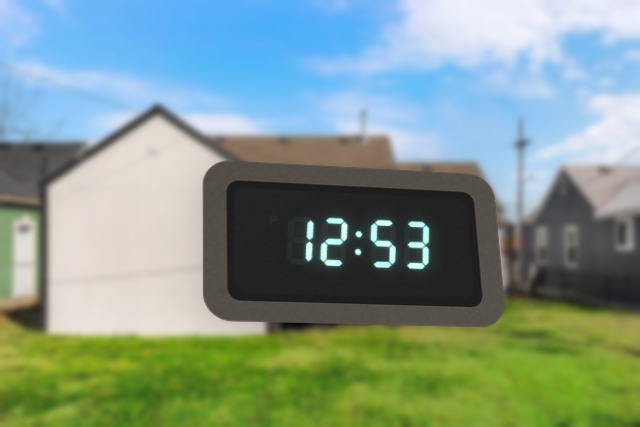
12:53
